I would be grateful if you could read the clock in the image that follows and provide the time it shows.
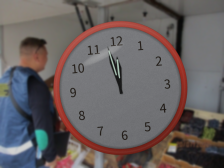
11:58
